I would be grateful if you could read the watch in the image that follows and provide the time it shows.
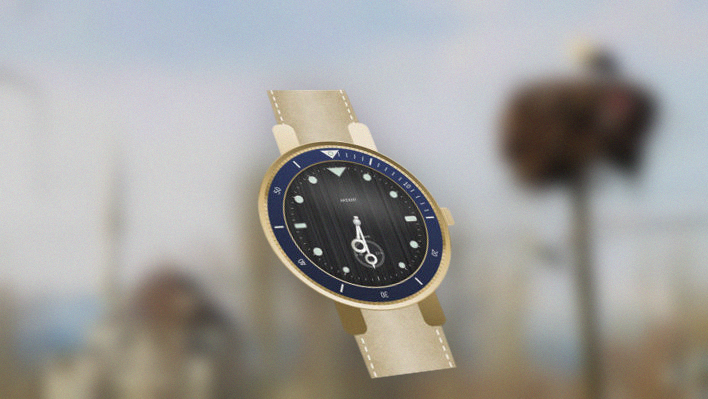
6:30
